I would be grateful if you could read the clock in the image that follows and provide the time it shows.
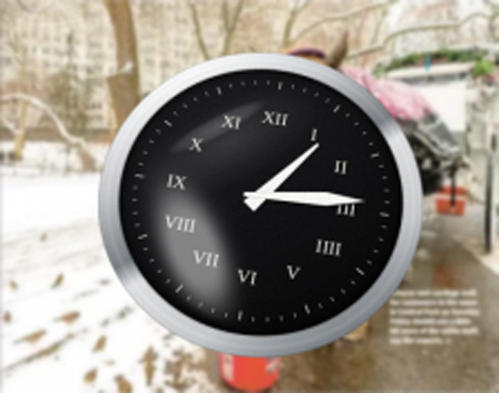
1:14
